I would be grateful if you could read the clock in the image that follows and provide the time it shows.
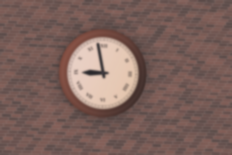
8:58
